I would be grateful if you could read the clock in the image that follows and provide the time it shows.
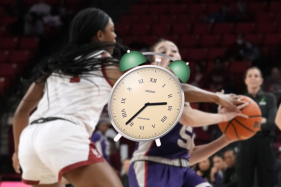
2:36
